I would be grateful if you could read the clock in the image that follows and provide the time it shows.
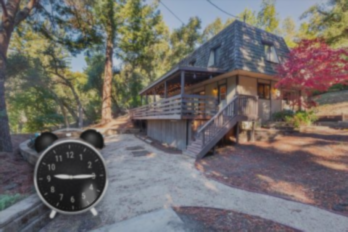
9:15
